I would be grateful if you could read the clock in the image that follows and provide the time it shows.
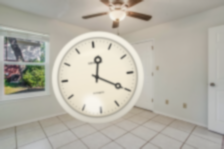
12:20
